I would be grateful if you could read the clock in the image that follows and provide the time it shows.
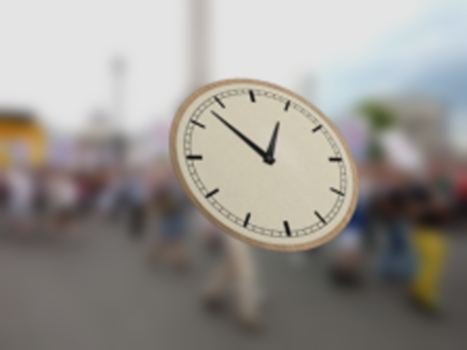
12:53
